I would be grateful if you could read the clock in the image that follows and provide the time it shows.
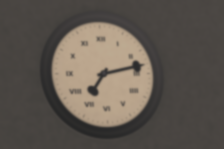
7:13
